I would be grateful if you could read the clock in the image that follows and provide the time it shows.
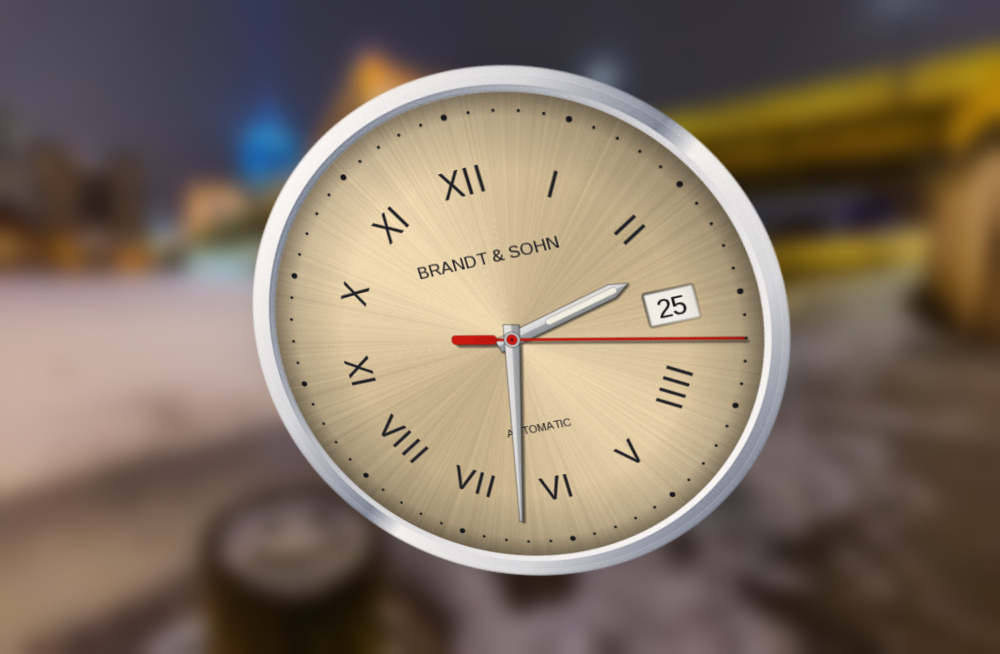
2:32:17
